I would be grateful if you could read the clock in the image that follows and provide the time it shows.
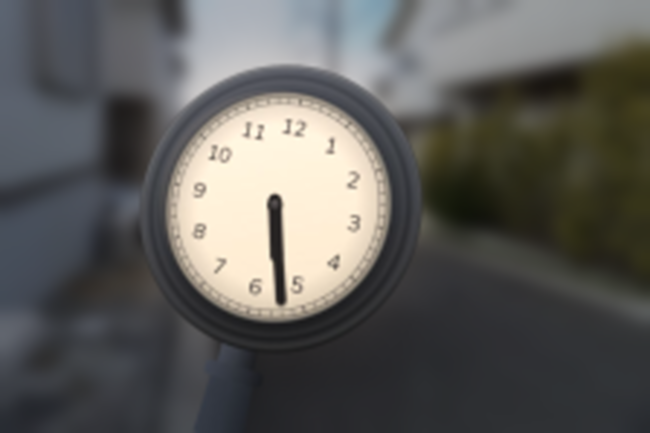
5:27
